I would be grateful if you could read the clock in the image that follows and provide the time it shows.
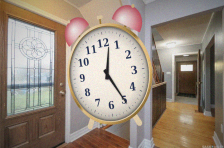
12:25
